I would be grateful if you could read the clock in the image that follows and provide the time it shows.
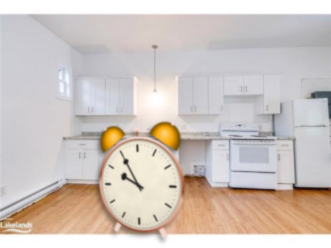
9:55
